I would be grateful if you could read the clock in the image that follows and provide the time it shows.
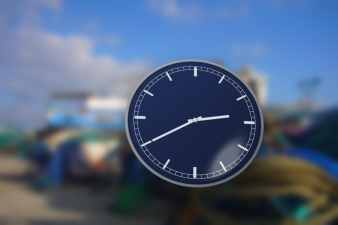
2:40
